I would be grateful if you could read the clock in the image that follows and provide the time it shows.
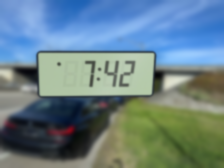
7:42
